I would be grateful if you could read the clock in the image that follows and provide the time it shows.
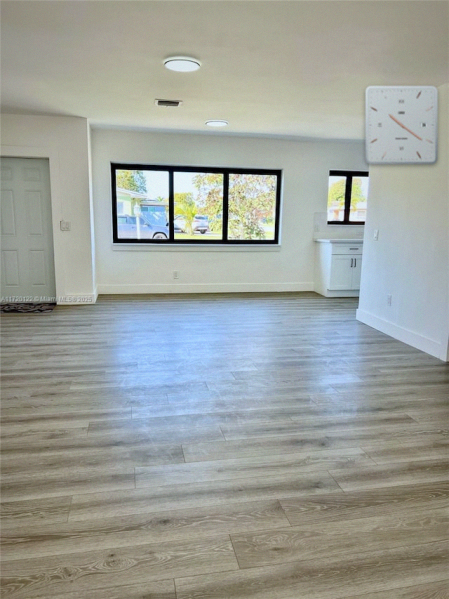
10:21
